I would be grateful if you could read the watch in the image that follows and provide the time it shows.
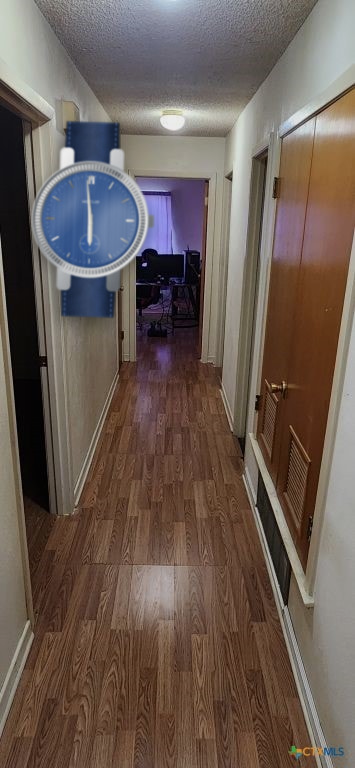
5:59
